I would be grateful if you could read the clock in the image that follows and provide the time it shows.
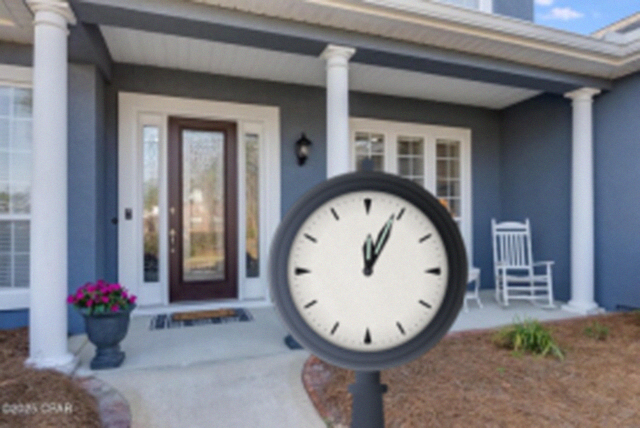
12:04
